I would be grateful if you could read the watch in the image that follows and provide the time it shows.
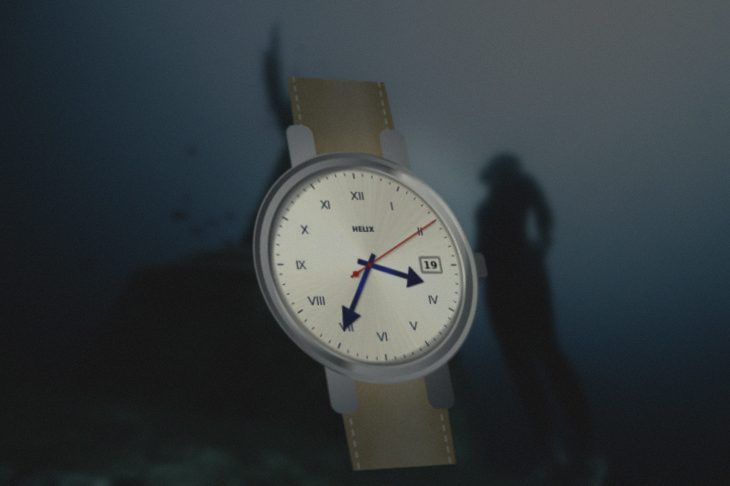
3:35:10
